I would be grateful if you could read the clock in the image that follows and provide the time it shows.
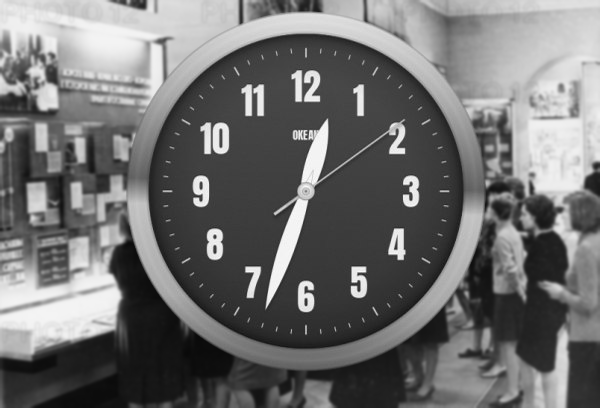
12:33:09
